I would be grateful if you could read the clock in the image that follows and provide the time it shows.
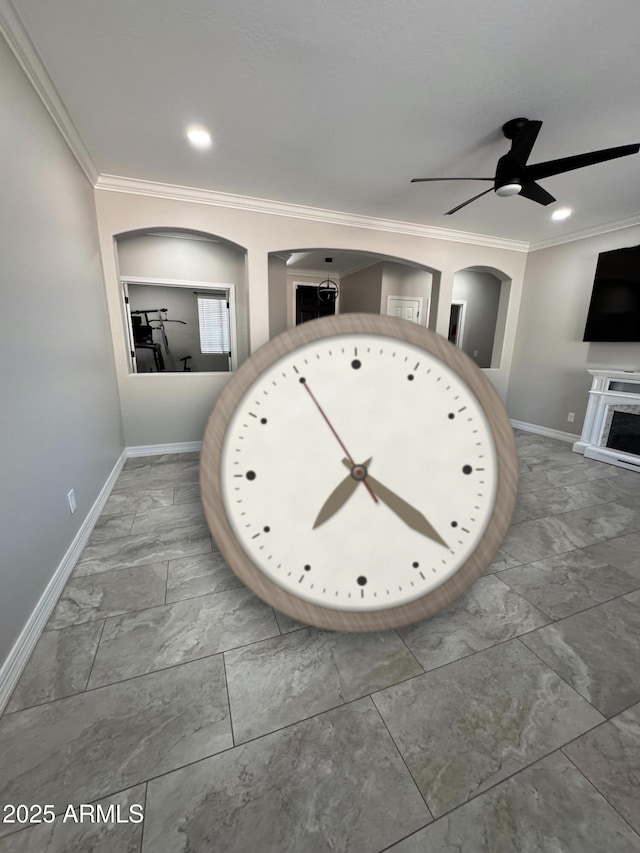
7:21:55
